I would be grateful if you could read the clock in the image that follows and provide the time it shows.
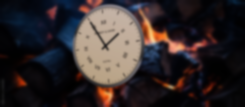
1:55
